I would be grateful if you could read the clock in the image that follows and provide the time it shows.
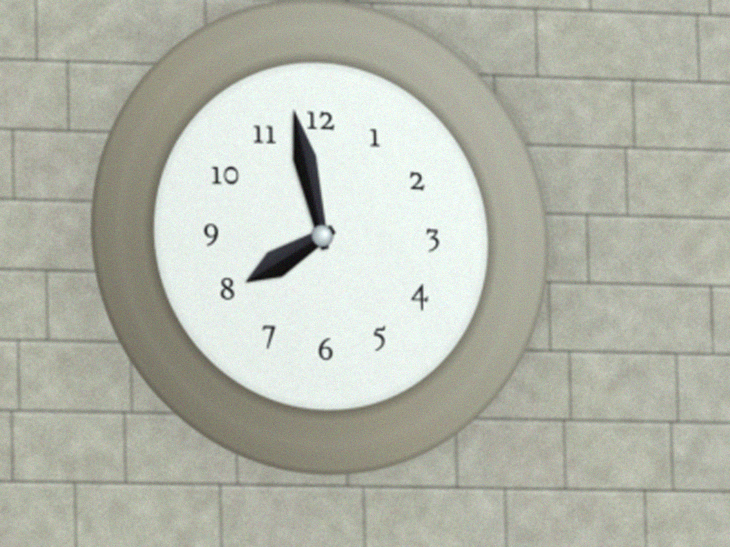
7:58
